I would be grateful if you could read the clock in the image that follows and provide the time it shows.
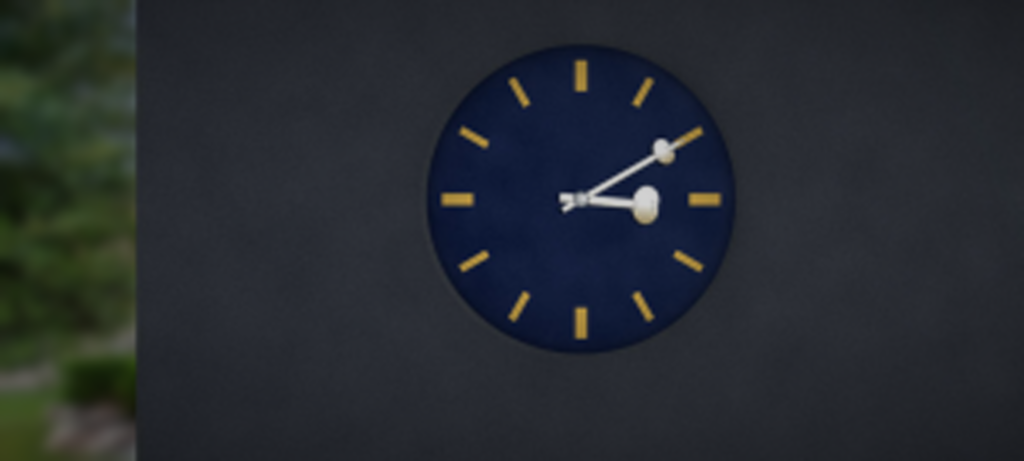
3:10
